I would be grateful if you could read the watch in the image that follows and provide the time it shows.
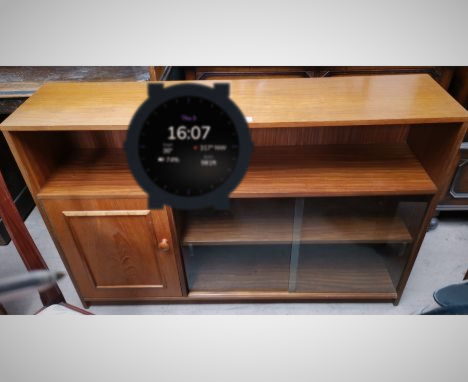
16:07
